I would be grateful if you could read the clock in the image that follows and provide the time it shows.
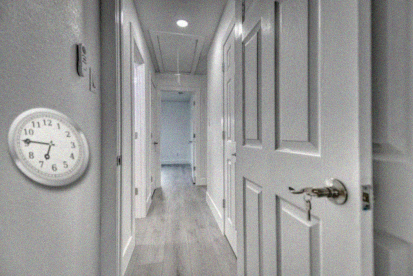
6:46
